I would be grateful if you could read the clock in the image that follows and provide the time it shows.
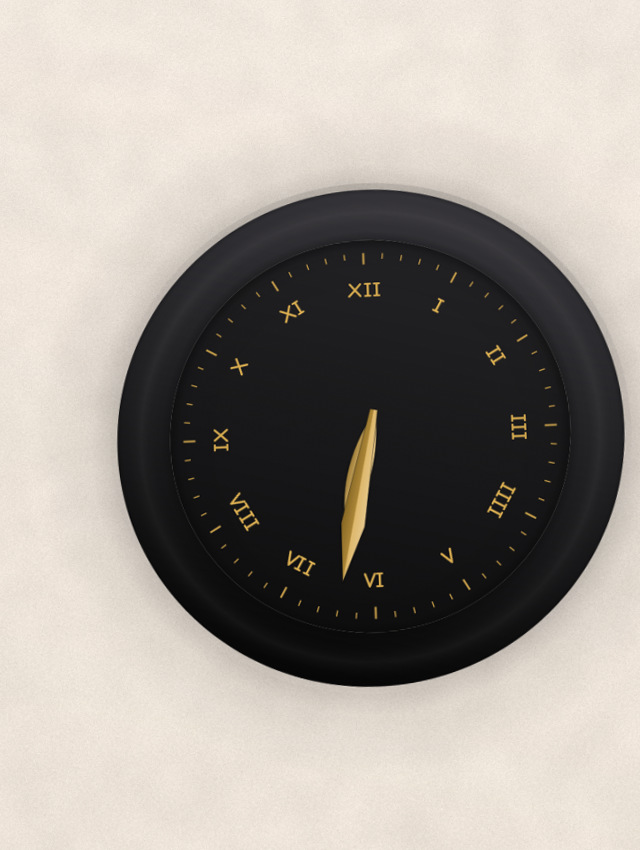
6:32
